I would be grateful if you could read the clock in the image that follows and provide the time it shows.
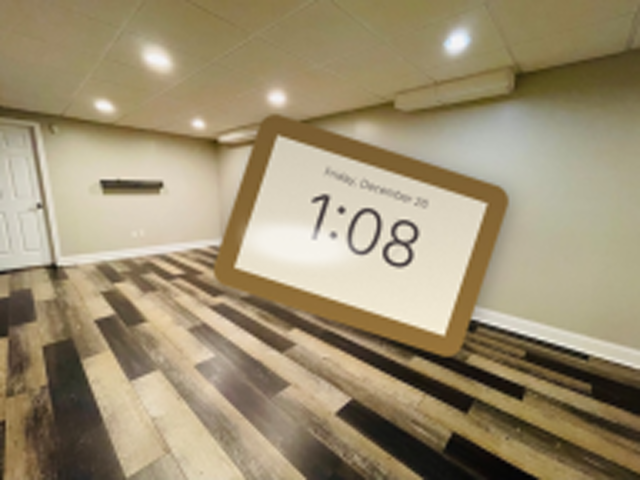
1:08
